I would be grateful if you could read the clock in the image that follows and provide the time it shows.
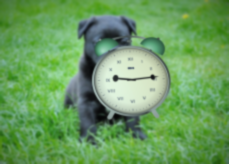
9:14
